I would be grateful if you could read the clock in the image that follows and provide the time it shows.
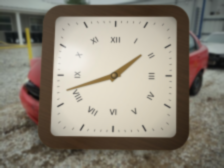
1:42
